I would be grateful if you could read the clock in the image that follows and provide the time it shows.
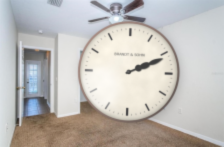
2:11
